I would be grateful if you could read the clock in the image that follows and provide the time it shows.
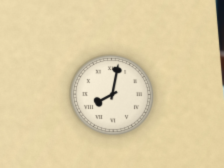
8:02
